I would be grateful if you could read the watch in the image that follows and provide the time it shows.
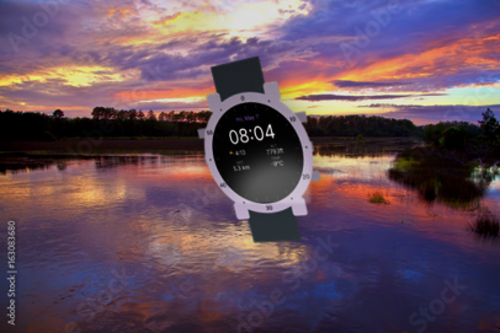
8:04
